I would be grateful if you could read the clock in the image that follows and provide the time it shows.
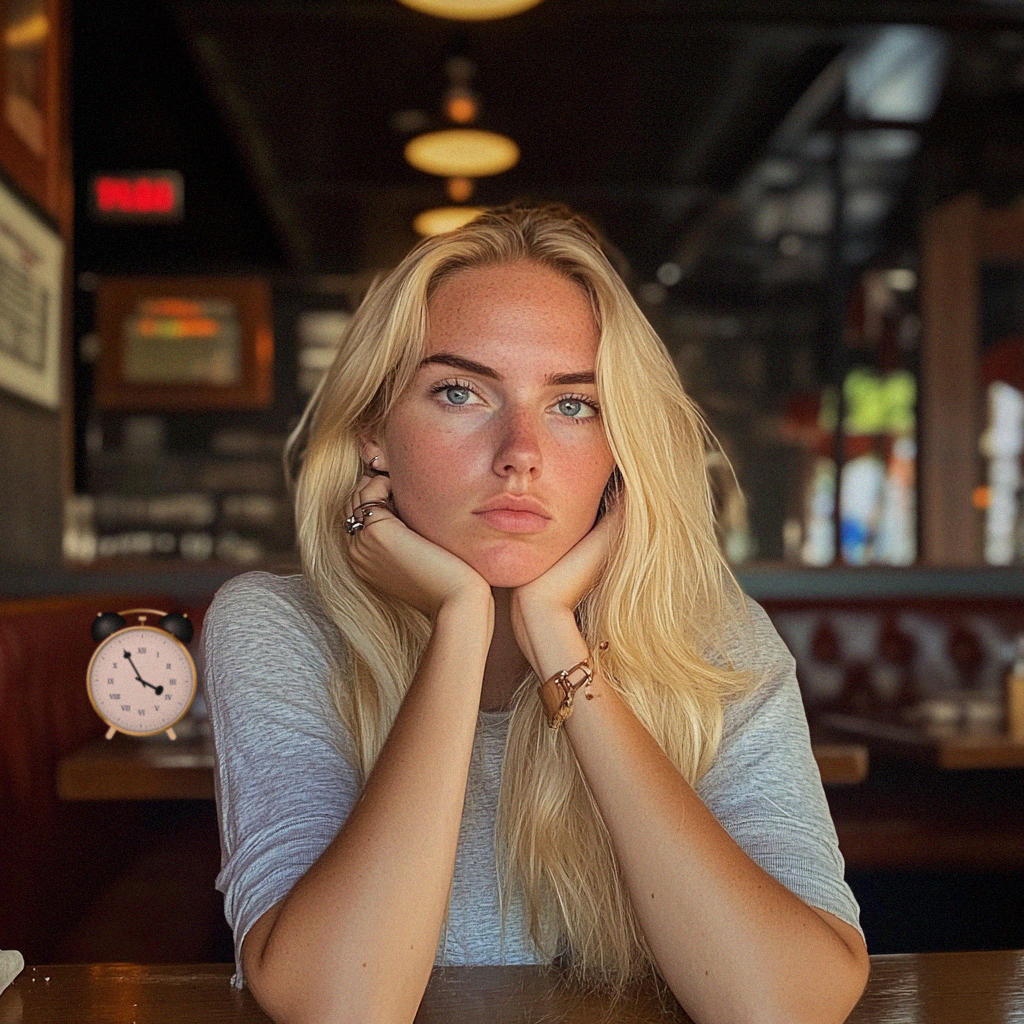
3:55
